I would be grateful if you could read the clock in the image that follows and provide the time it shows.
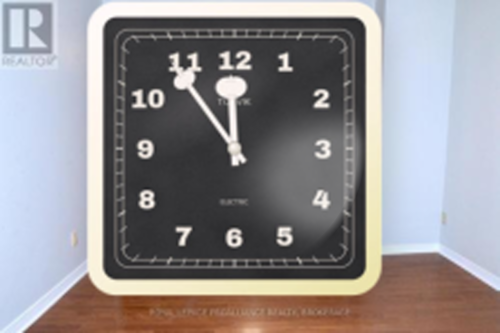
11:54
